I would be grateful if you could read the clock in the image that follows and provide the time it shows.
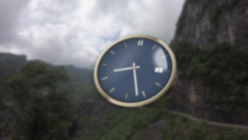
8:27
